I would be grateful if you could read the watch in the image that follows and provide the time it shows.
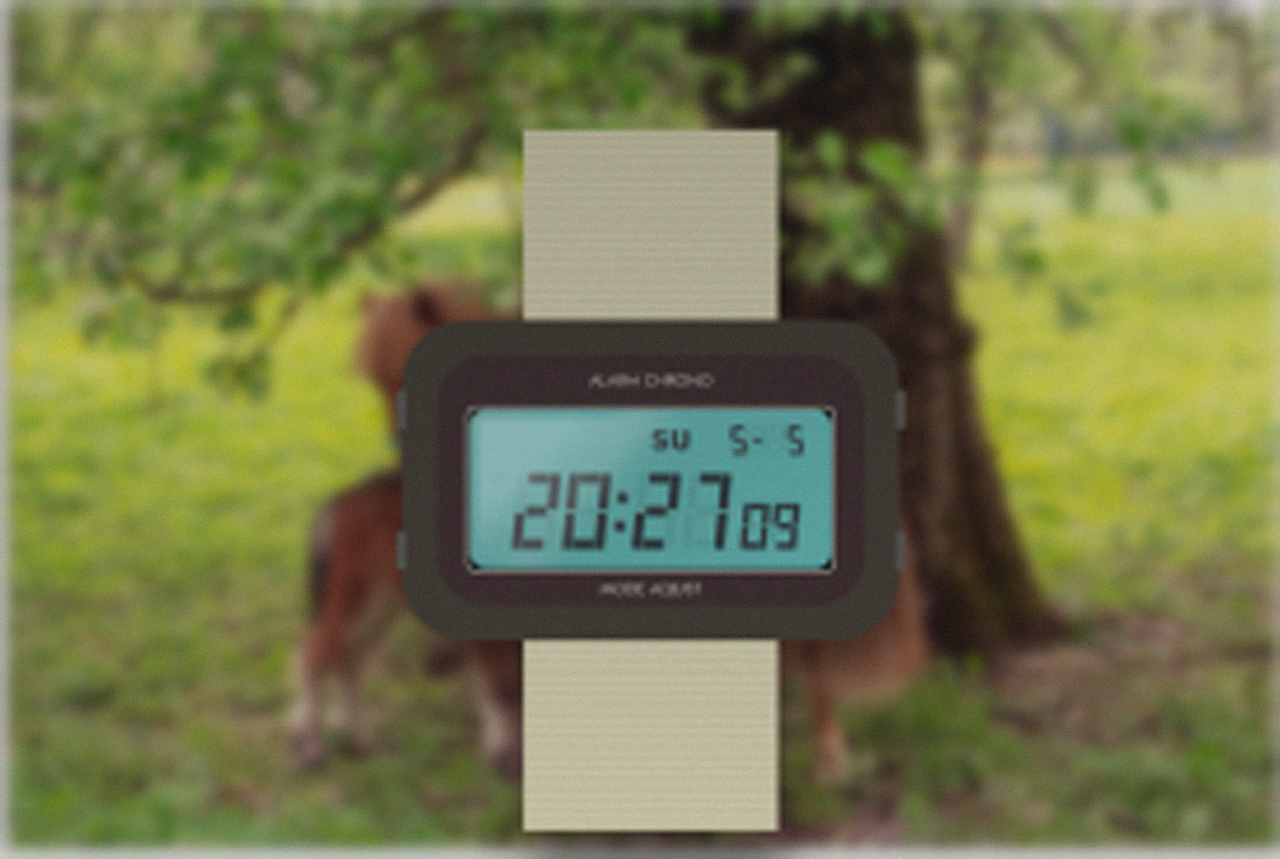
20:27:09
